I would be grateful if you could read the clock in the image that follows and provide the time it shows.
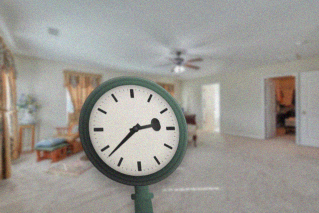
2:38
